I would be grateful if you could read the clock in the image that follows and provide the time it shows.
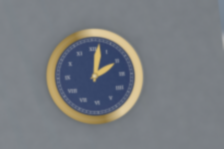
2:02
